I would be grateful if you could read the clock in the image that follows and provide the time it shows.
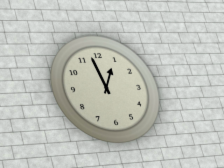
12:58
